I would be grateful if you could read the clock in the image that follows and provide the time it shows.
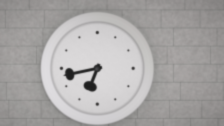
6:43
